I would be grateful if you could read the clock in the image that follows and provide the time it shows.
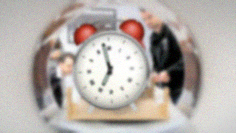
6:58
